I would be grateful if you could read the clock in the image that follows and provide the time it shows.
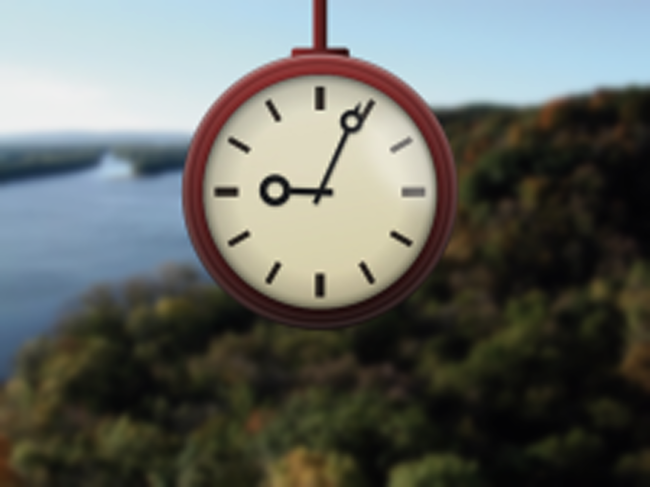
9:04
